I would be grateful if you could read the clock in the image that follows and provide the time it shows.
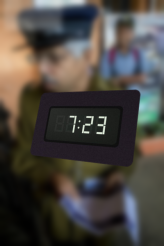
7:23
